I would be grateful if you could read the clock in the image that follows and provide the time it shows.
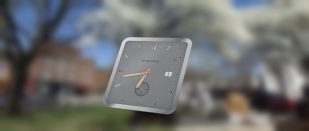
6:43
